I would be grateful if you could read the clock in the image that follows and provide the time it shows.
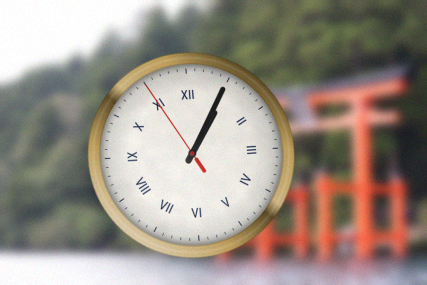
1:04:55
